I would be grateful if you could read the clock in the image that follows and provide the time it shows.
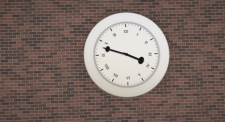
3:48
